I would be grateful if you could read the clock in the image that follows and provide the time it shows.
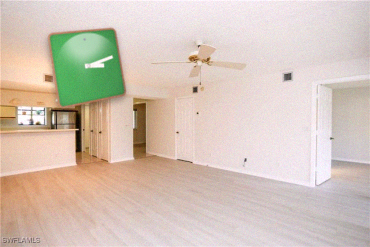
3:13
